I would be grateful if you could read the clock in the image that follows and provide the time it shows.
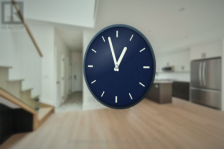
12:57
